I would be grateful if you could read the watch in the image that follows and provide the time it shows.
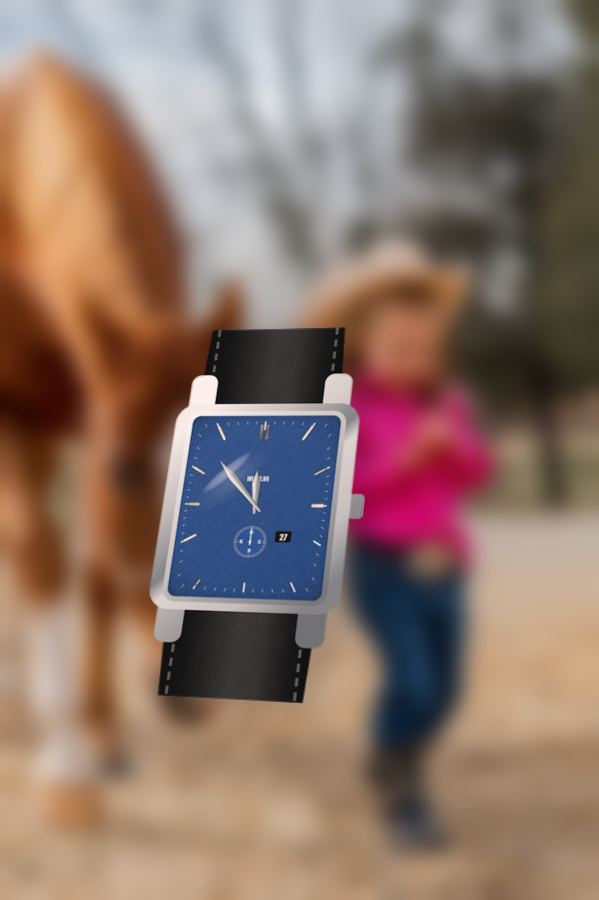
11:53
